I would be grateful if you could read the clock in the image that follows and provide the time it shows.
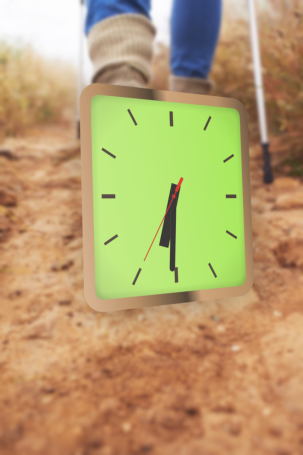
6:30:35
